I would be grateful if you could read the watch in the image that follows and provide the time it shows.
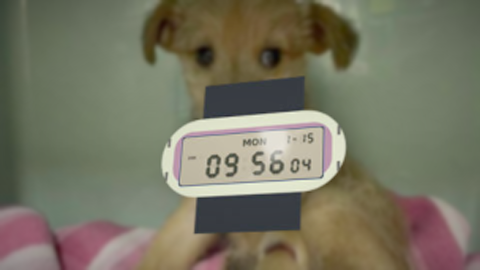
9:56:04
